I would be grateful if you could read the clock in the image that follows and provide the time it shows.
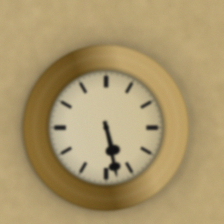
5:28
